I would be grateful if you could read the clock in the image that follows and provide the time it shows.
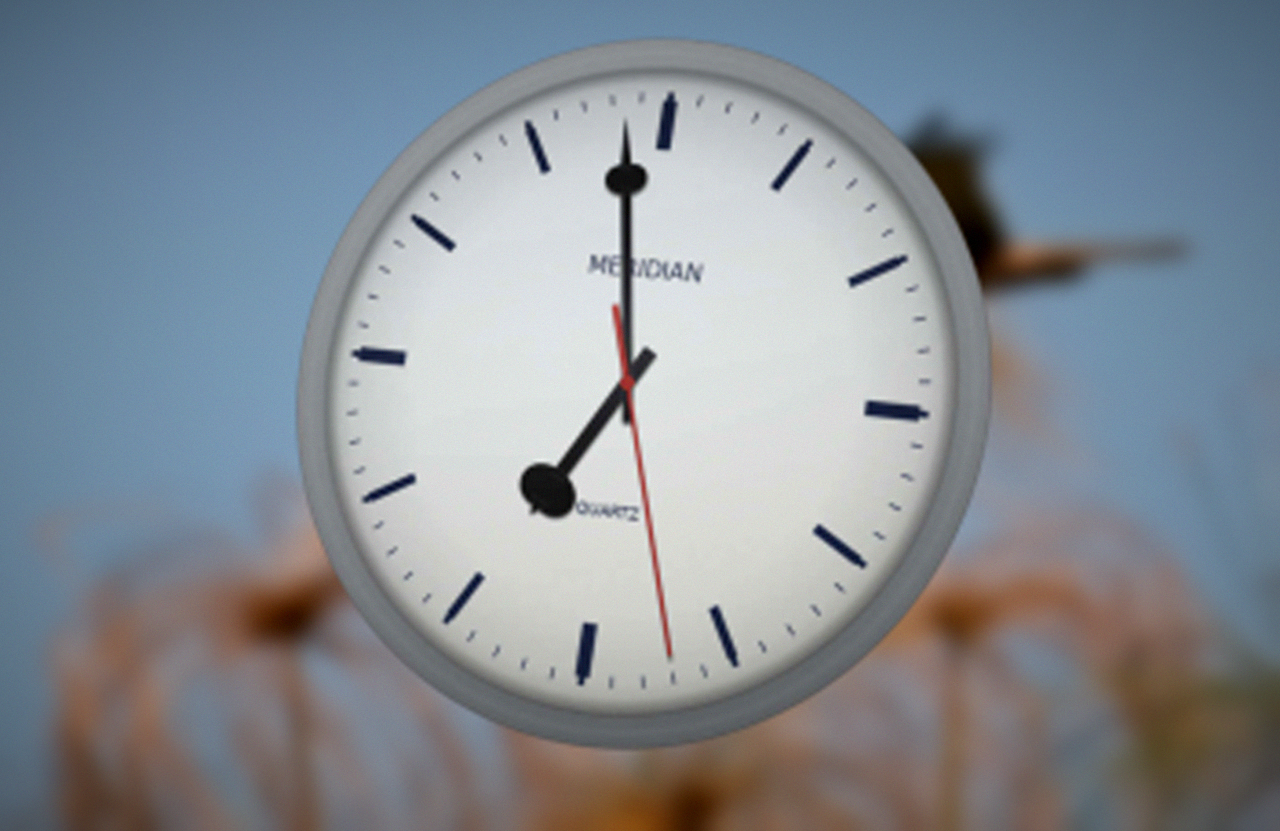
6:58:27
